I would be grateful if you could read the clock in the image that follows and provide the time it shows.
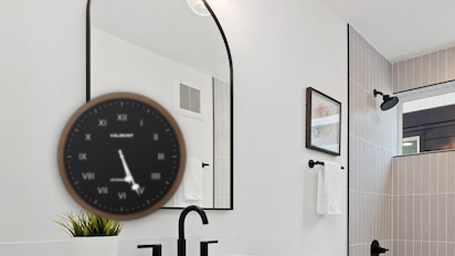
5:26
